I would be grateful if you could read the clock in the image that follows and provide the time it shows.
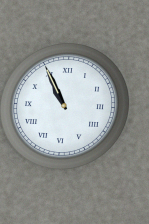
10:55
